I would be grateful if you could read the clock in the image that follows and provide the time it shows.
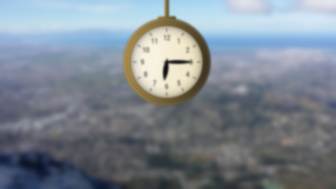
6:15
